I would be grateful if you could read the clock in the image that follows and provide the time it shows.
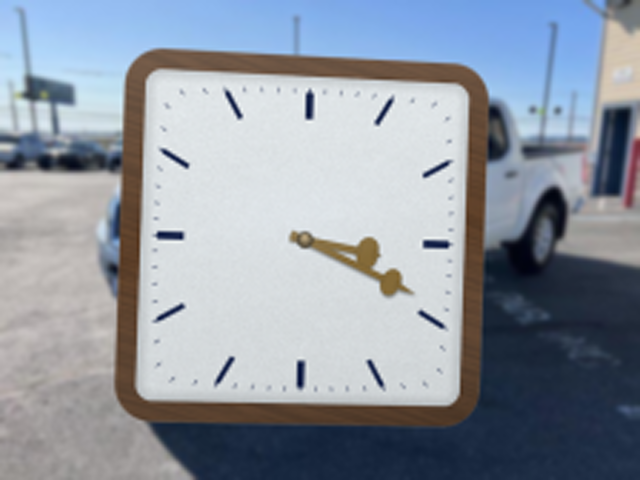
3:19
